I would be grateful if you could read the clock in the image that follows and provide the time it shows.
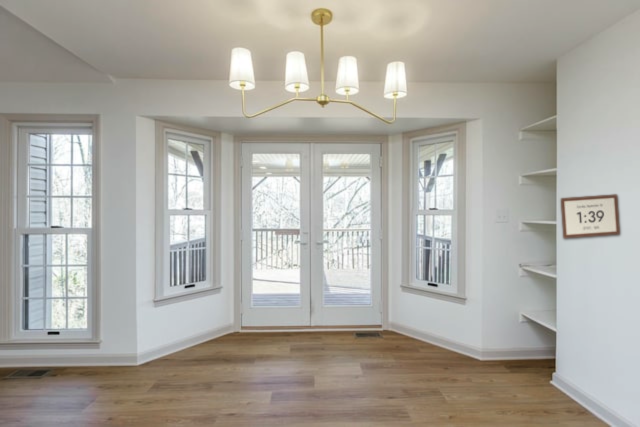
1:39
